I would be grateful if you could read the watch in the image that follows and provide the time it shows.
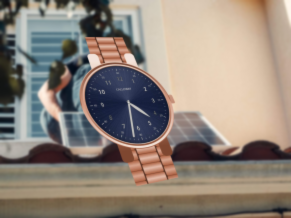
4:32
